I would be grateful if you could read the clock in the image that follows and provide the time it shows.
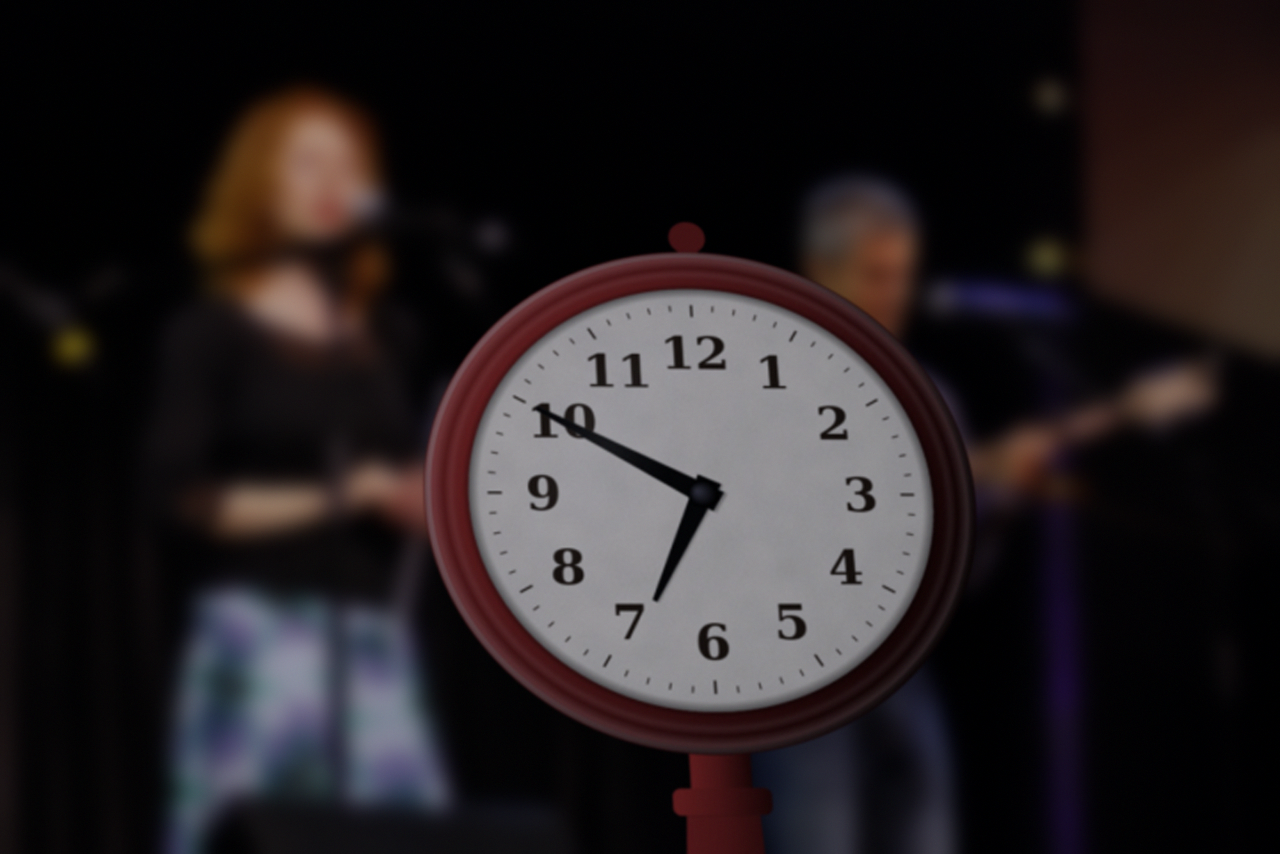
6:50
